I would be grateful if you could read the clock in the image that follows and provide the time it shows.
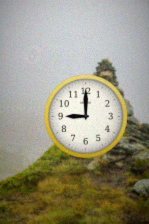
9:00
